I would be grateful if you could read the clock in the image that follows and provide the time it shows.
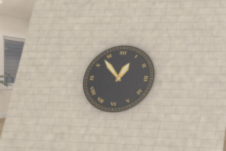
12:53
